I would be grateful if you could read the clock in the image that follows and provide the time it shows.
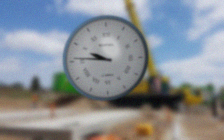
9:46
